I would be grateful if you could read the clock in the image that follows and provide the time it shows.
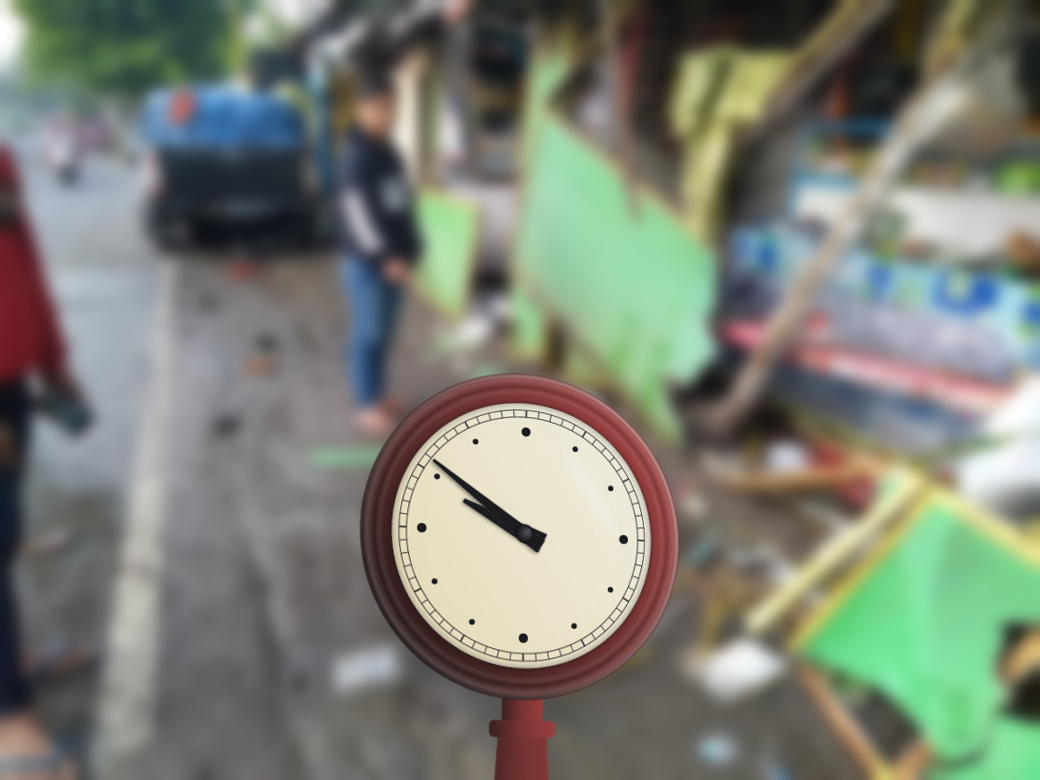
9:51
